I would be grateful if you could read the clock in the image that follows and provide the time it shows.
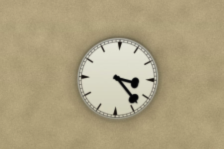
3:23
